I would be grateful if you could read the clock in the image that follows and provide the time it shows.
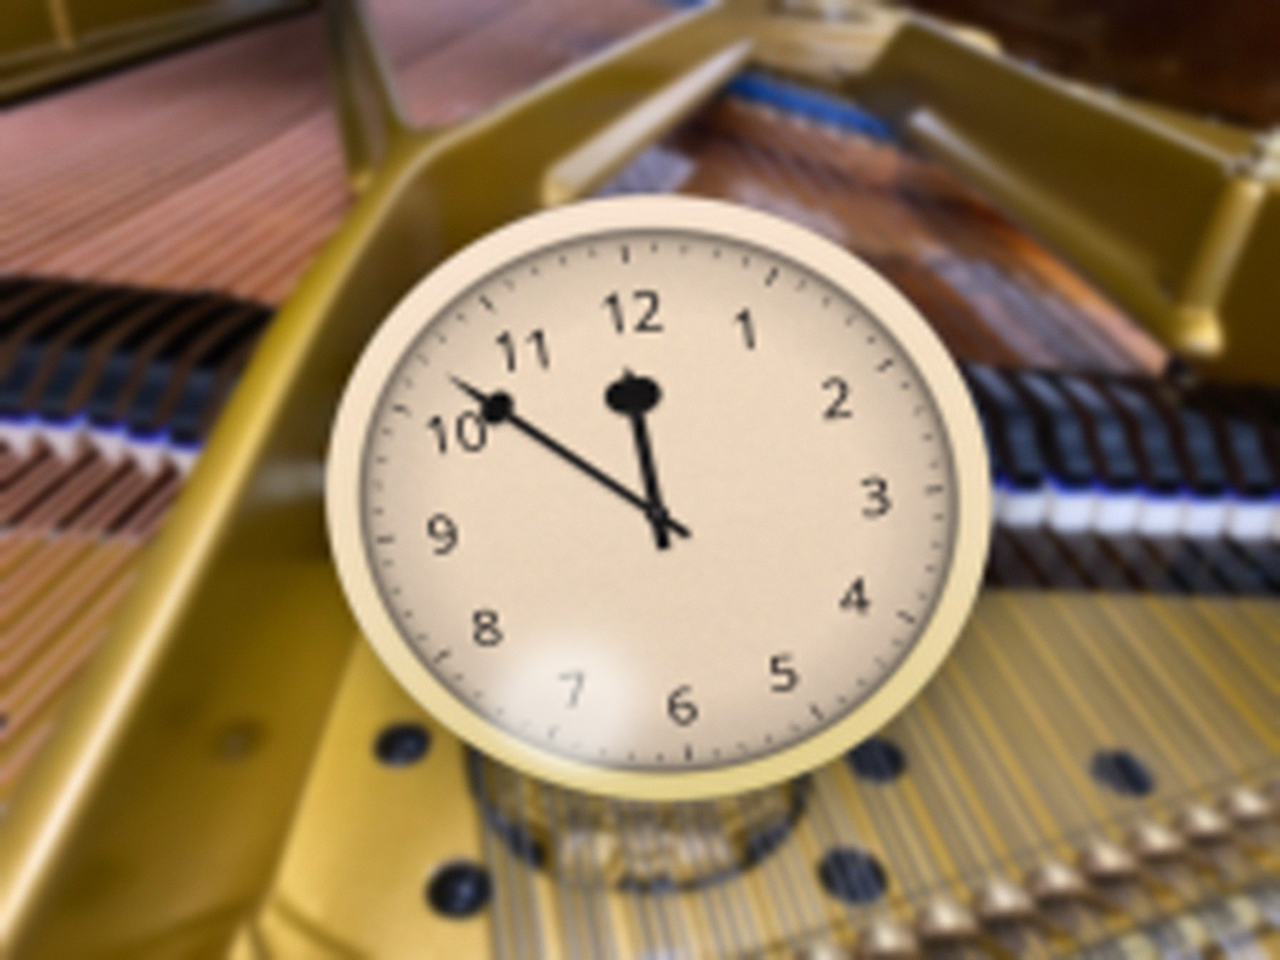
11:52
